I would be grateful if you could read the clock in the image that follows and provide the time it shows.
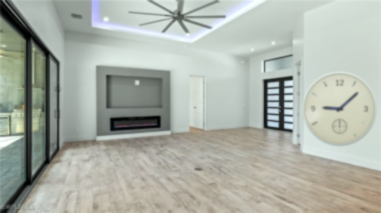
9:08
